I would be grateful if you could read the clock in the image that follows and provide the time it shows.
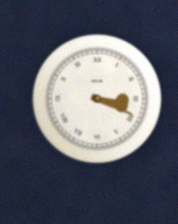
3:19
